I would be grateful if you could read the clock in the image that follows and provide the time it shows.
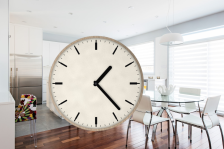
1:23
